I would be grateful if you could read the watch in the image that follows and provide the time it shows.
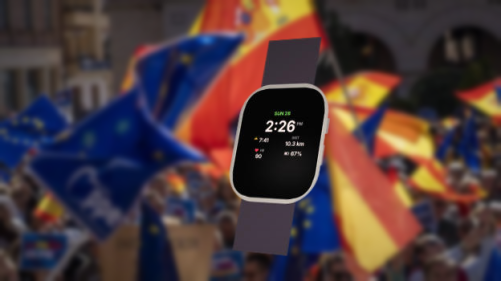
2:26
